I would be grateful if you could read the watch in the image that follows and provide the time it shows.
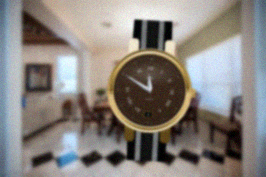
11:50
